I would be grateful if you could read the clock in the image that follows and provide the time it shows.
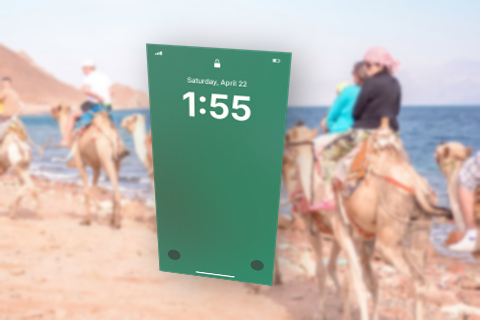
1:55
